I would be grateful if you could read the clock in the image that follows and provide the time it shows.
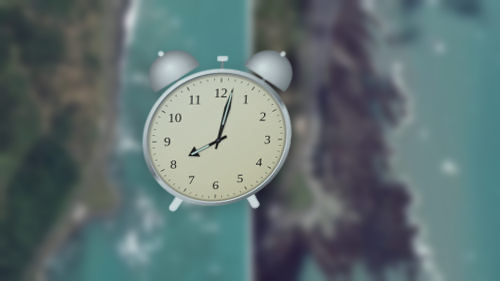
8:02
